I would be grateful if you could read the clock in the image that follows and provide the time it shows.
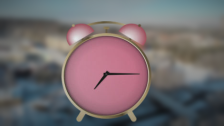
7:15
